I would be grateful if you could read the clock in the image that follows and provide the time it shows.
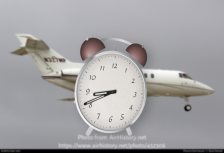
8:41
